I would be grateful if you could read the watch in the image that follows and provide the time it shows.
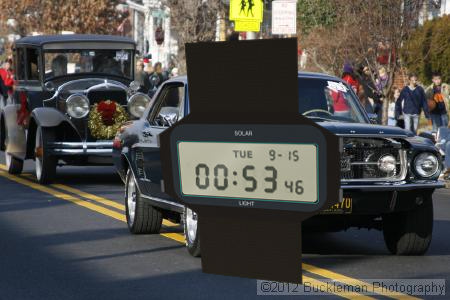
0:53:46
